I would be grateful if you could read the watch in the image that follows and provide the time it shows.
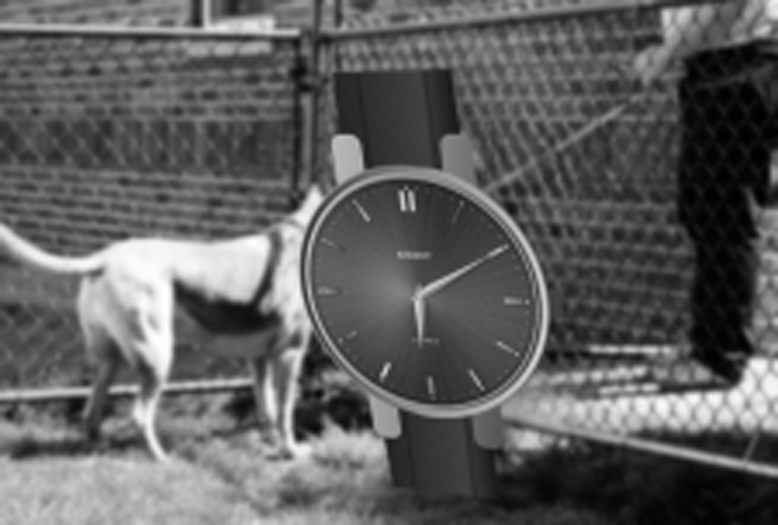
6:10
